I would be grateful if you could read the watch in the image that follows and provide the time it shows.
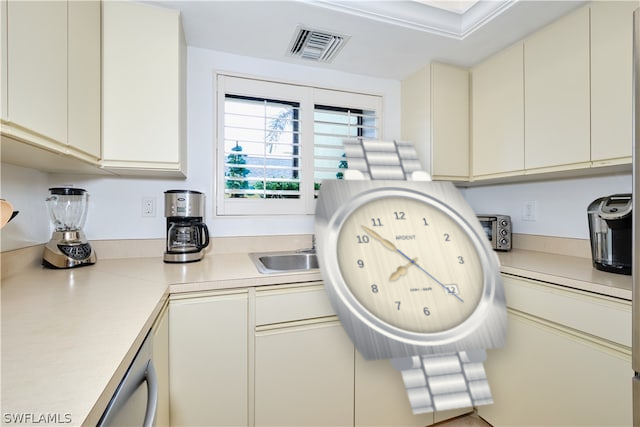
7:52:23
